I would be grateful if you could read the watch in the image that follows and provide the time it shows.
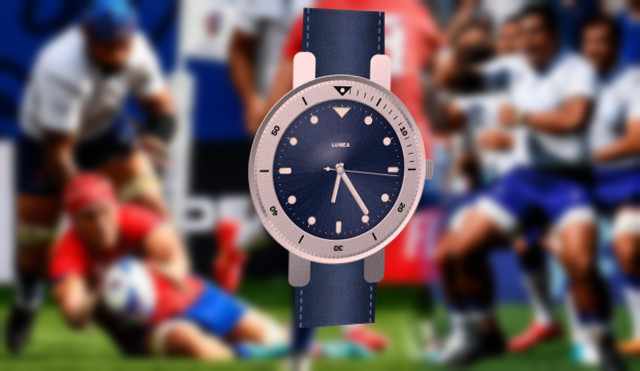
6:24:16
